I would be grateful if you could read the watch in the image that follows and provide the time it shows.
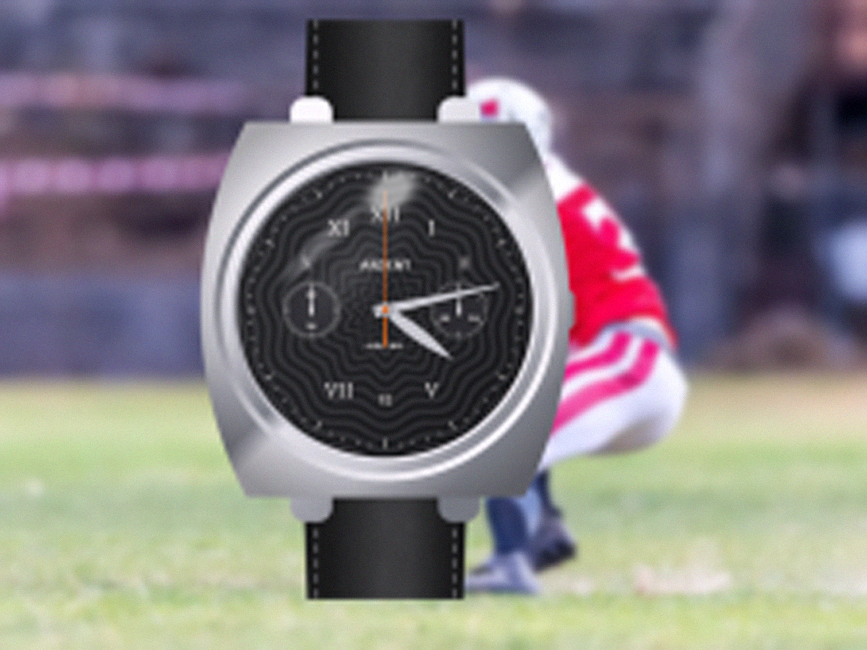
4:13
